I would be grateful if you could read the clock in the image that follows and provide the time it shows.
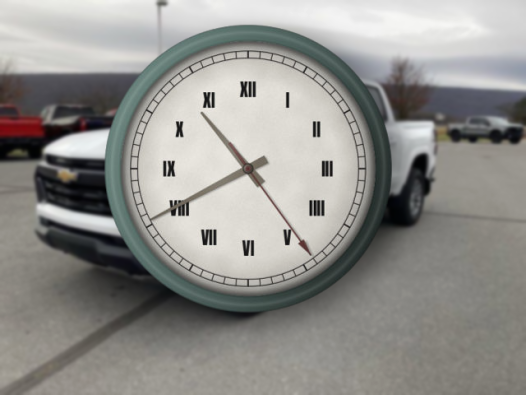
10:40:24
